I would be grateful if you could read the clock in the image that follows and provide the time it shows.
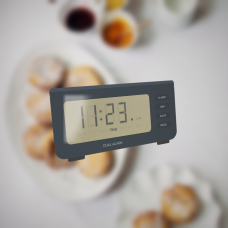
11:23
